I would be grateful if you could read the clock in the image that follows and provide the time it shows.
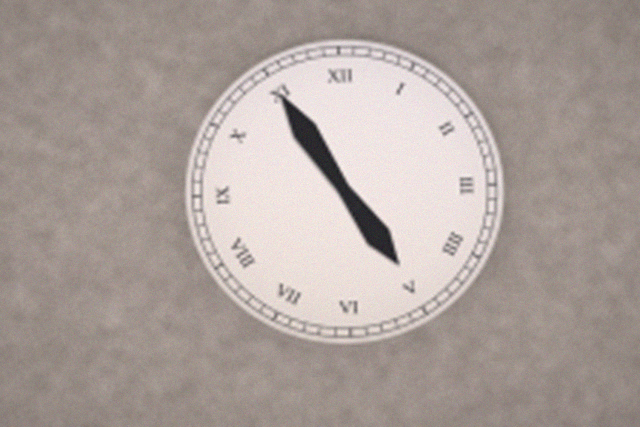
4:55
